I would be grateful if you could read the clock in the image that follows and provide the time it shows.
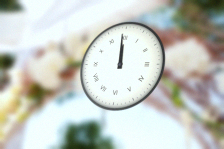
11:59
